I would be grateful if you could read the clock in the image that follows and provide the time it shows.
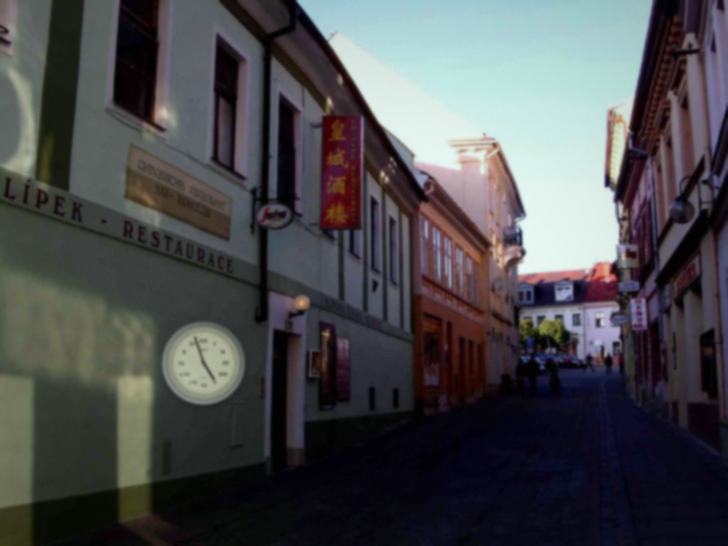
4:57
